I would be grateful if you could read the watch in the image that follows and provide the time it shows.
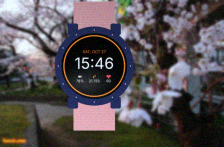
15:46
